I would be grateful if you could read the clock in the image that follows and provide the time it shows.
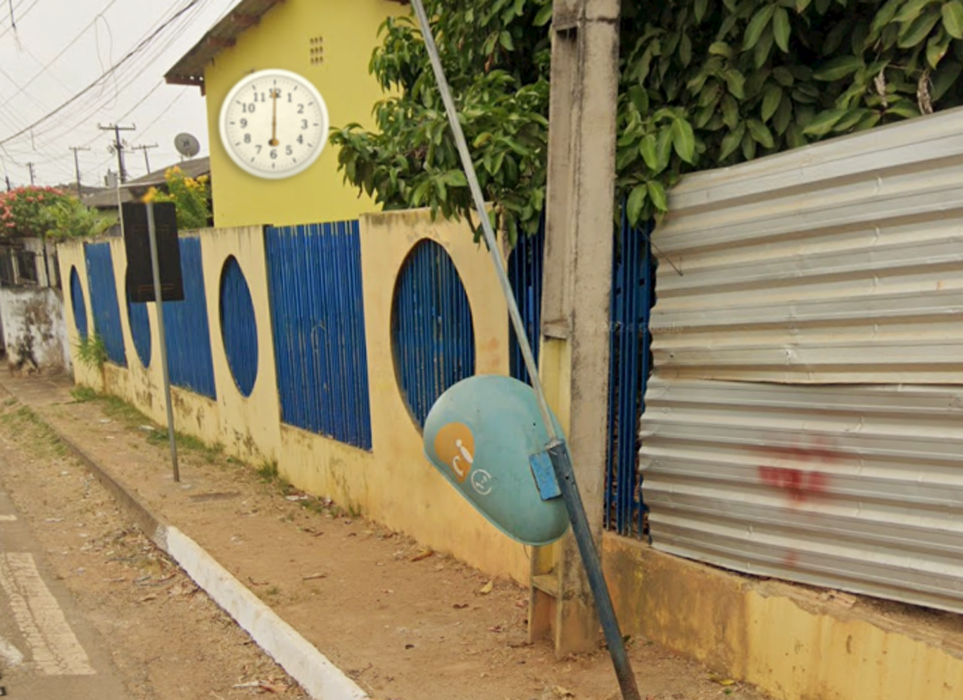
6:00
